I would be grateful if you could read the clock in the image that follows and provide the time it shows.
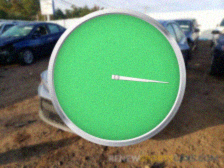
3:16
